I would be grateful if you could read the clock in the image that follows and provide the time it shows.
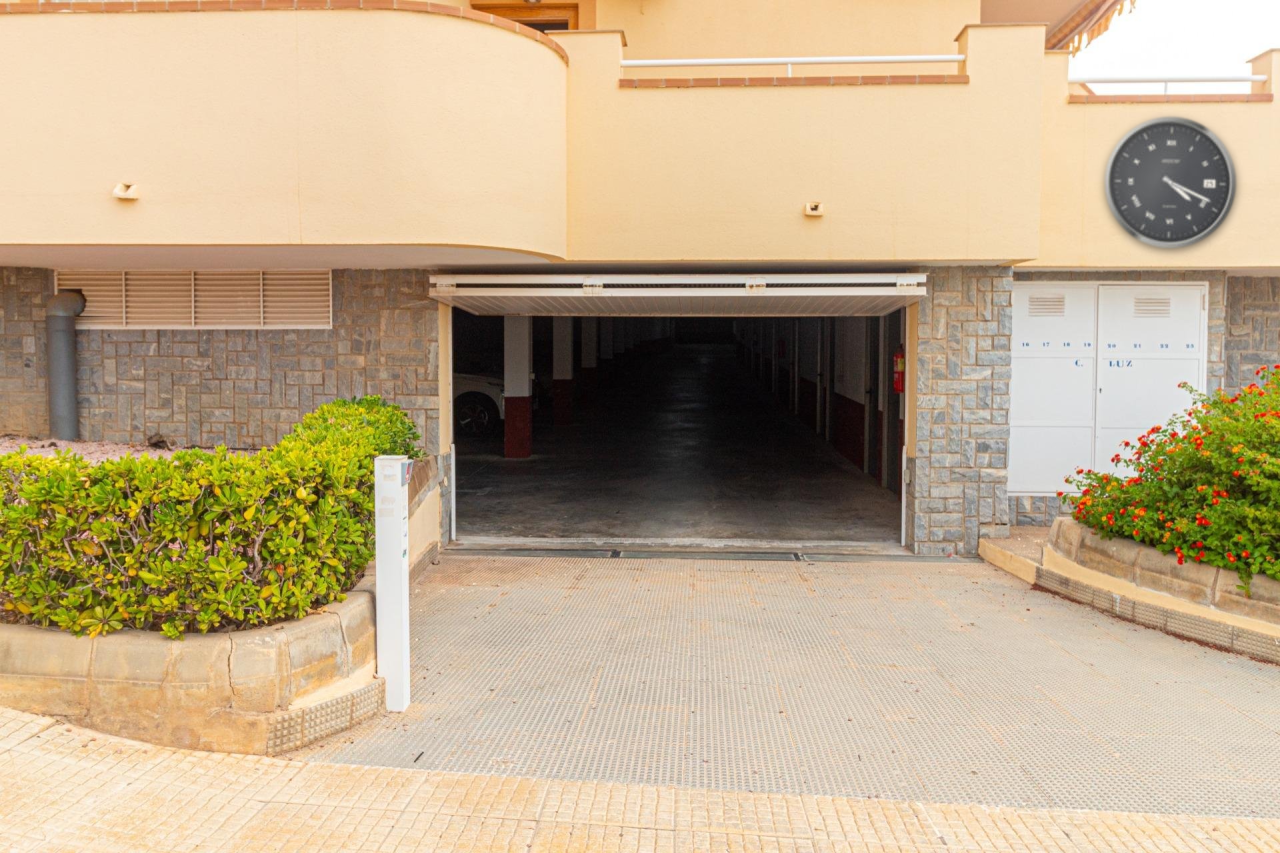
4:19
